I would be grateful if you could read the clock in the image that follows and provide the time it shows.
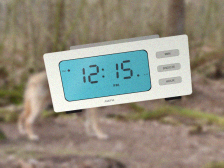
12:15
